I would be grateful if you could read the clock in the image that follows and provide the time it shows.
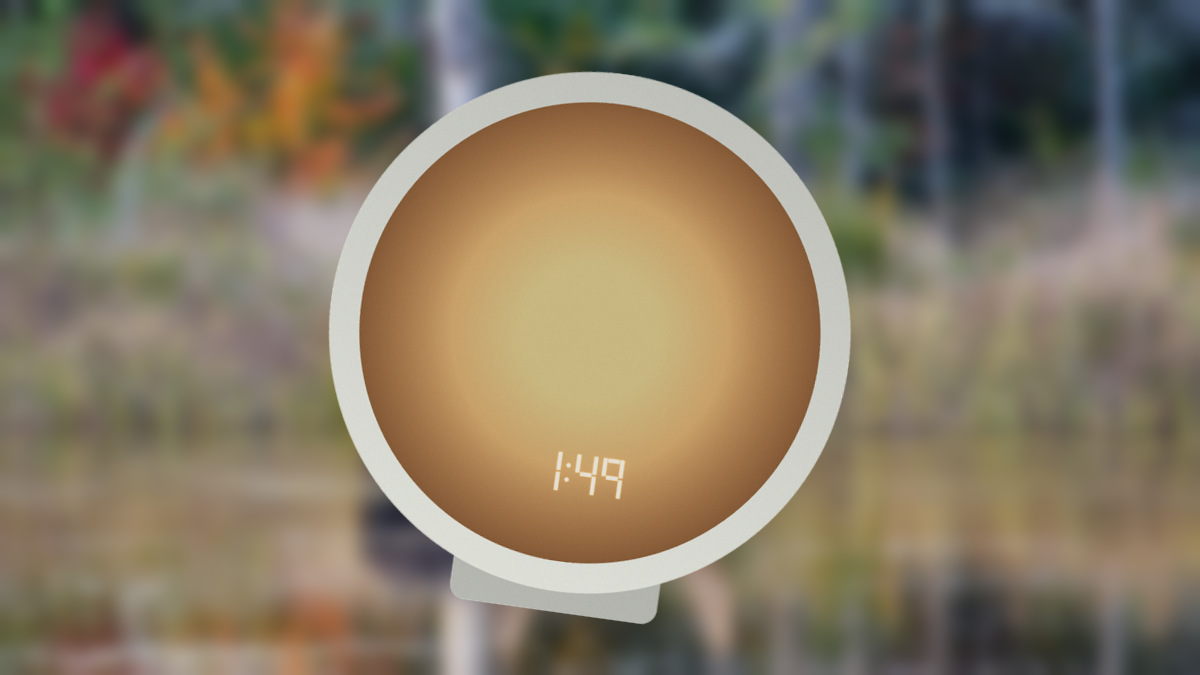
1:49
